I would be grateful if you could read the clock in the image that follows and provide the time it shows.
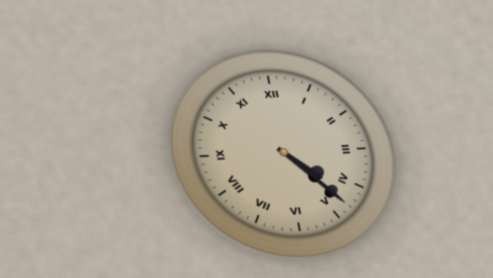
4:23
